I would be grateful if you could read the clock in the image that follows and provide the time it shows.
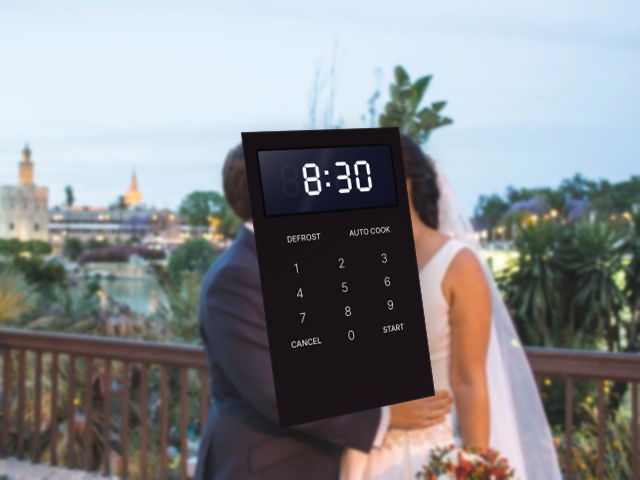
8:30
